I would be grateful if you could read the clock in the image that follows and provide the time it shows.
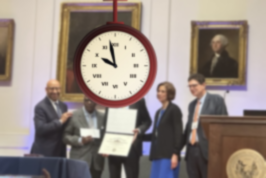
9:58
